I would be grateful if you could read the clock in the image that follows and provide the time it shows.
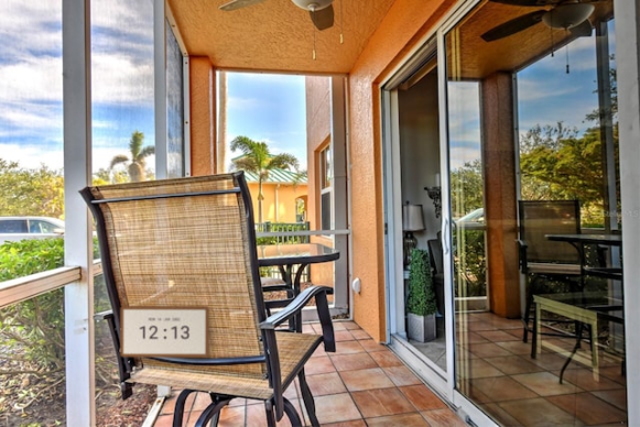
12:13
